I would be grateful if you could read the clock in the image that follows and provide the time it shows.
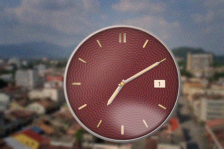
7:10
